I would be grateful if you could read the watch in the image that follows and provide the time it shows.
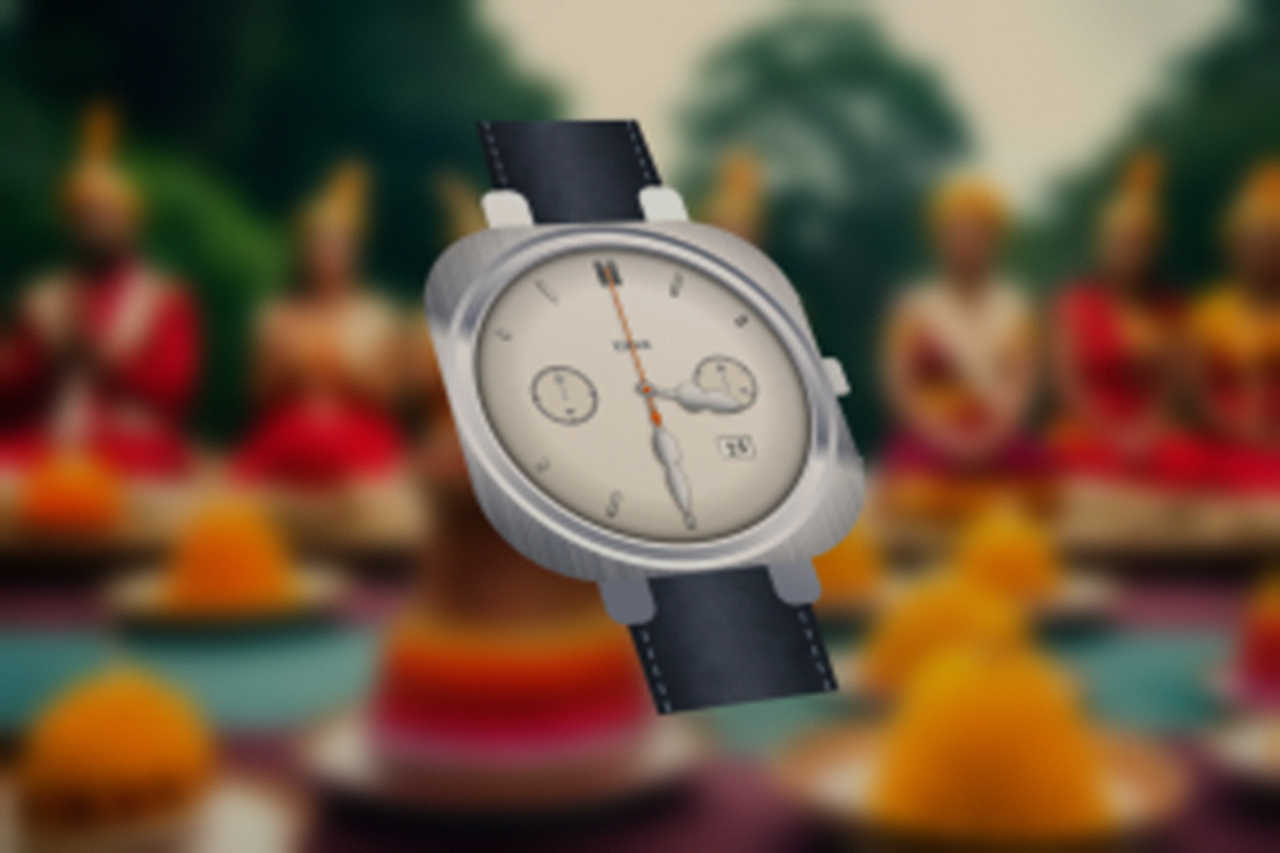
3:30
